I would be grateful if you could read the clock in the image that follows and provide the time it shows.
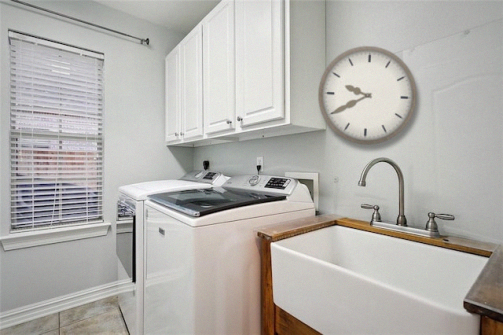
9:40
